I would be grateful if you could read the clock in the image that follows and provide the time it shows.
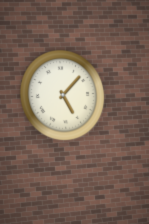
5:08
